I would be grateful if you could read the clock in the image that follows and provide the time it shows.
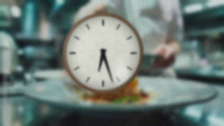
6:27
